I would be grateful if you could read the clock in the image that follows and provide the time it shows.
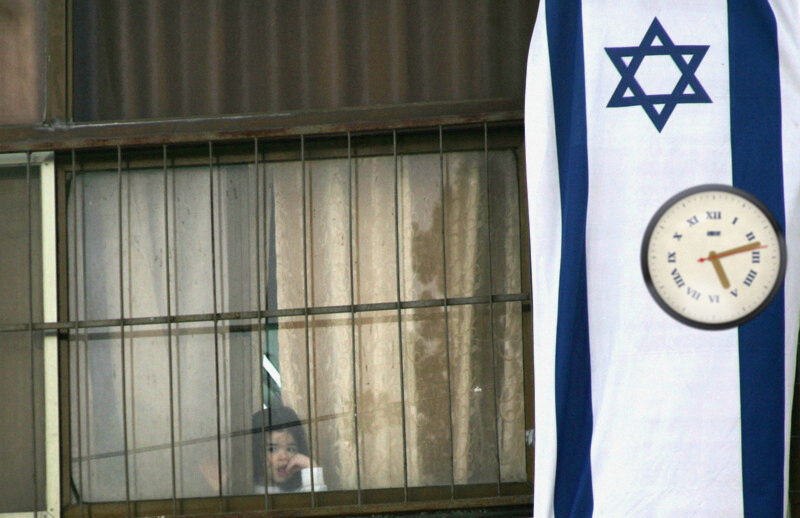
5:12:13
